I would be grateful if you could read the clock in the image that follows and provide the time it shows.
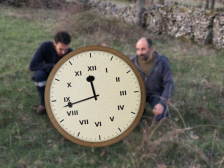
11:43
